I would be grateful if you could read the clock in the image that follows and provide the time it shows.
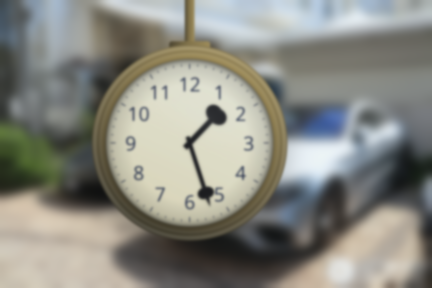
1:27
